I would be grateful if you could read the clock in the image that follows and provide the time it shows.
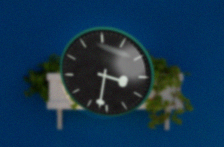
3:32
